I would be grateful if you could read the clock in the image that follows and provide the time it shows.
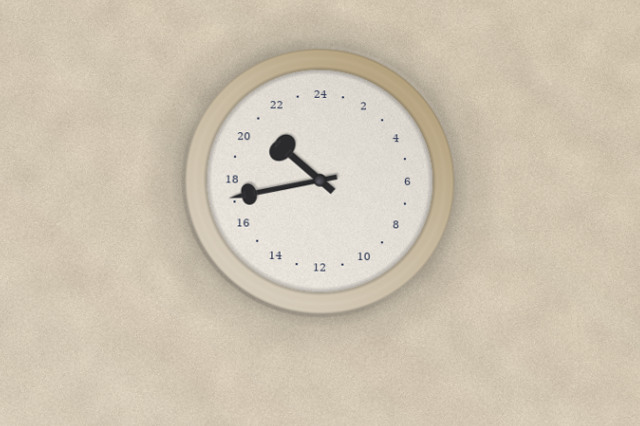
20:43
